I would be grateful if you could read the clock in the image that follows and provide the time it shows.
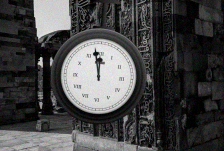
11:58
